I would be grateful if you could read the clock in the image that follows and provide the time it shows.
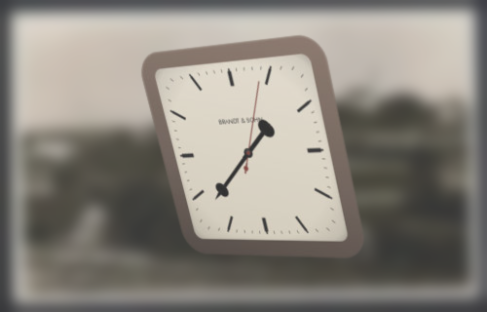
1:38:04
